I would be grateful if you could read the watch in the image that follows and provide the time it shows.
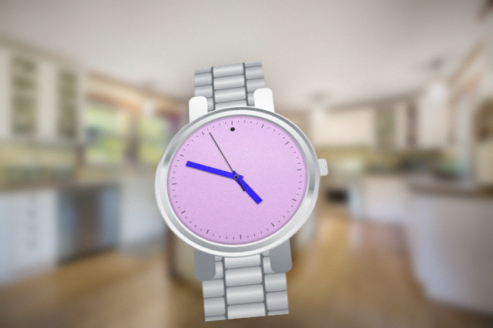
4:48:56
